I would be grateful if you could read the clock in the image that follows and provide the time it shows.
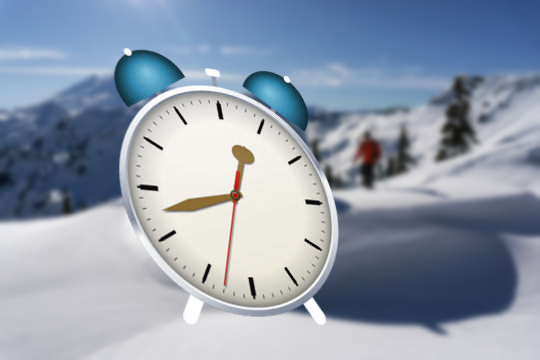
12:42:33
